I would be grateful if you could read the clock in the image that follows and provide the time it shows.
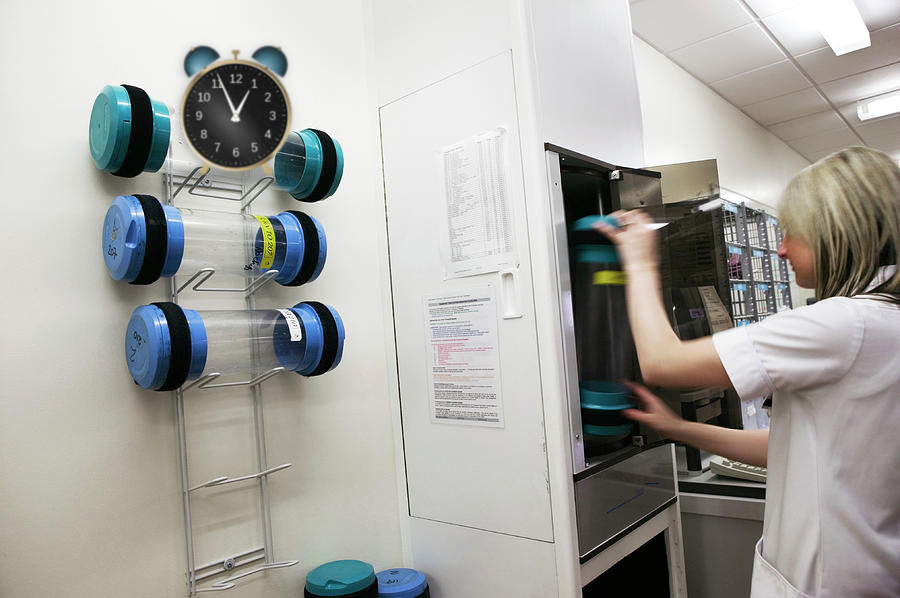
12:56
